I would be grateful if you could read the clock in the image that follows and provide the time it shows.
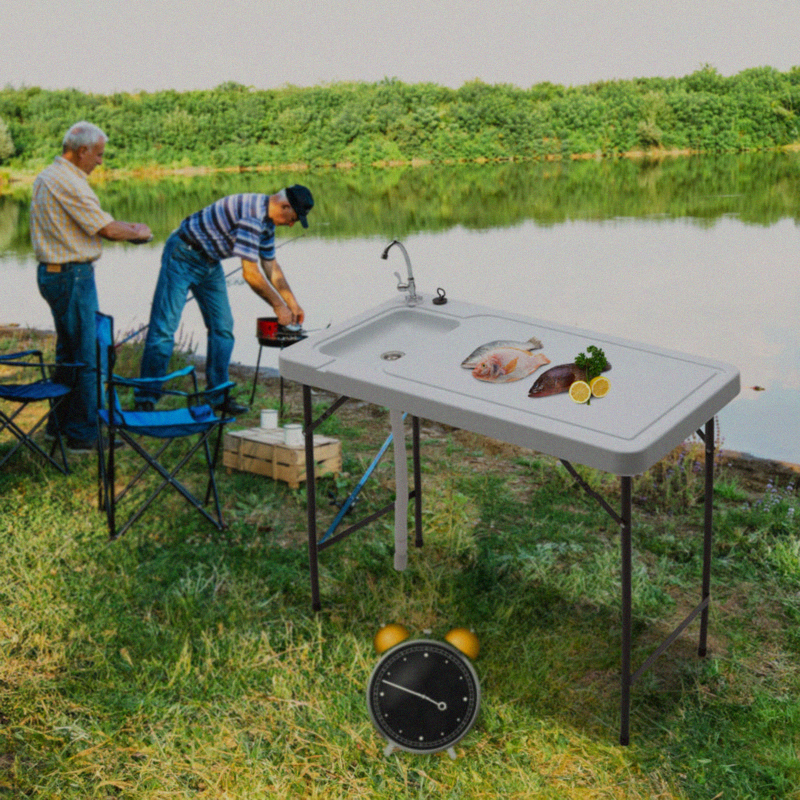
3:48
